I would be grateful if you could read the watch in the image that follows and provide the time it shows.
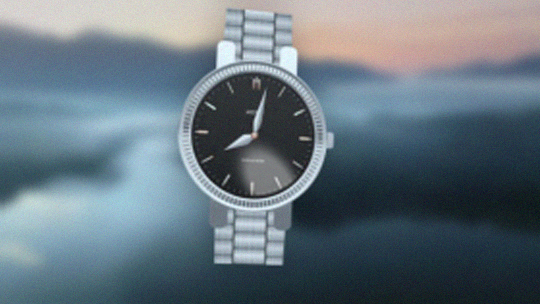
8:02
